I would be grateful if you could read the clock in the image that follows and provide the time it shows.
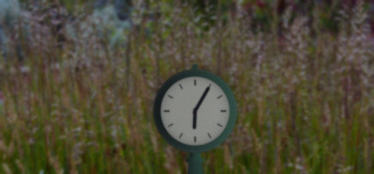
6:05
